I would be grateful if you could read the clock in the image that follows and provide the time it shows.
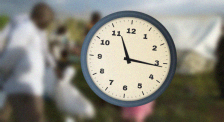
11:16
